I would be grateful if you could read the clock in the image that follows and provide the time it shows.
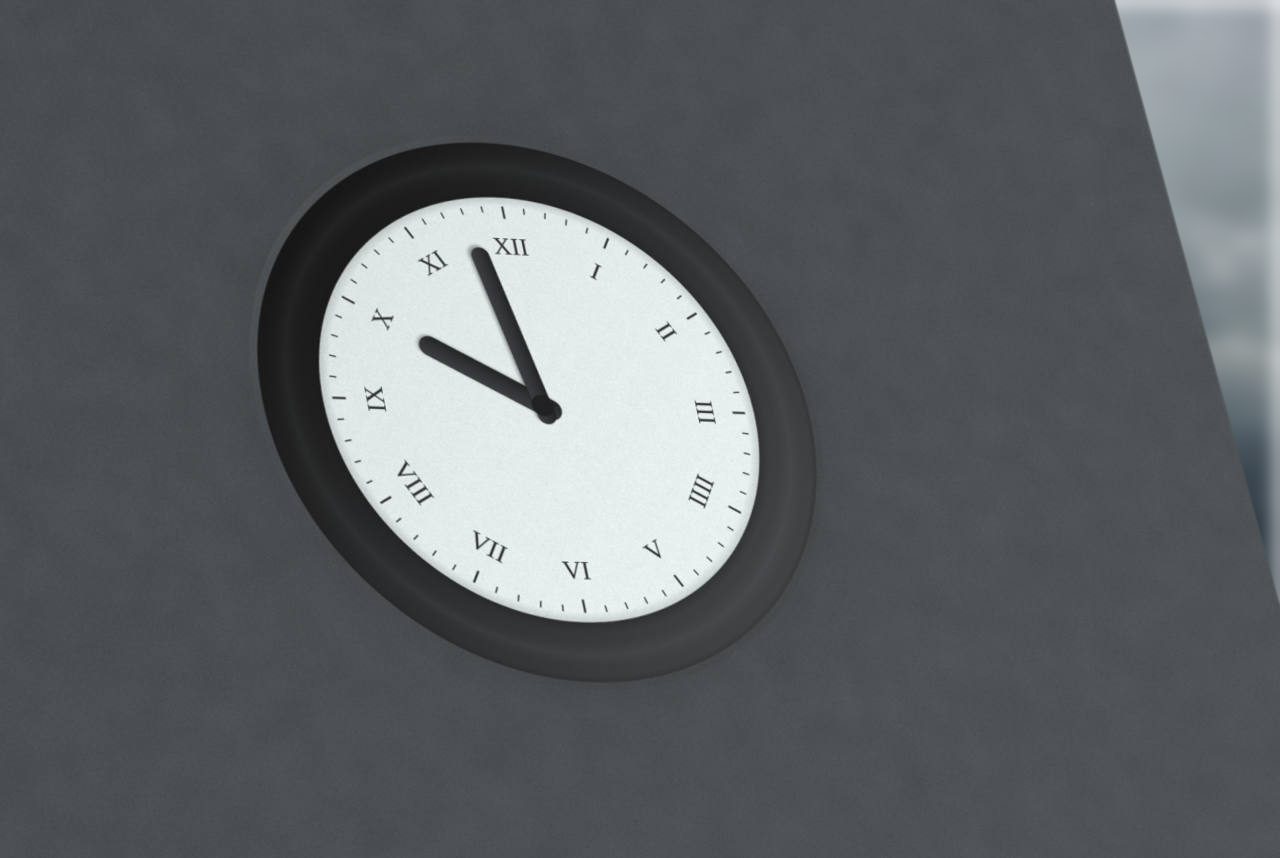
9:58
